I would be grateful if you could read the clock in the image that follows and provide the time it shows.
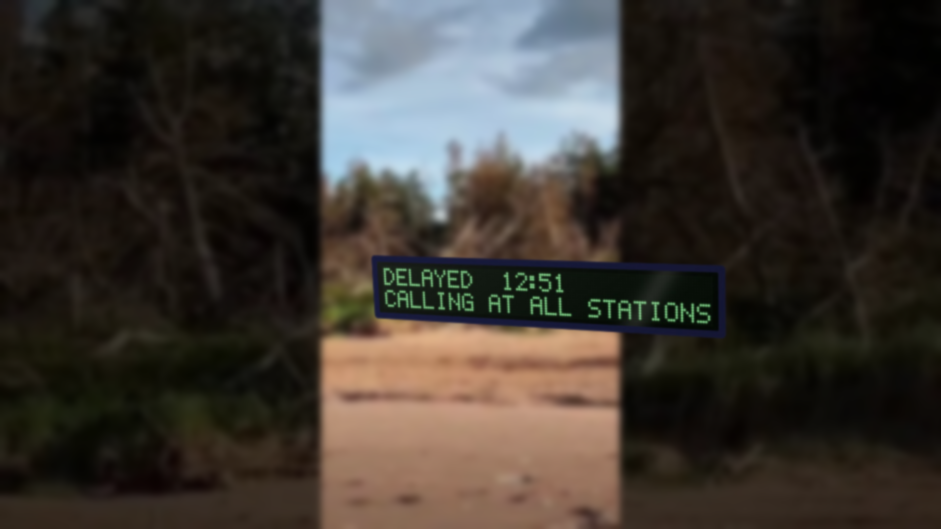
12:51
